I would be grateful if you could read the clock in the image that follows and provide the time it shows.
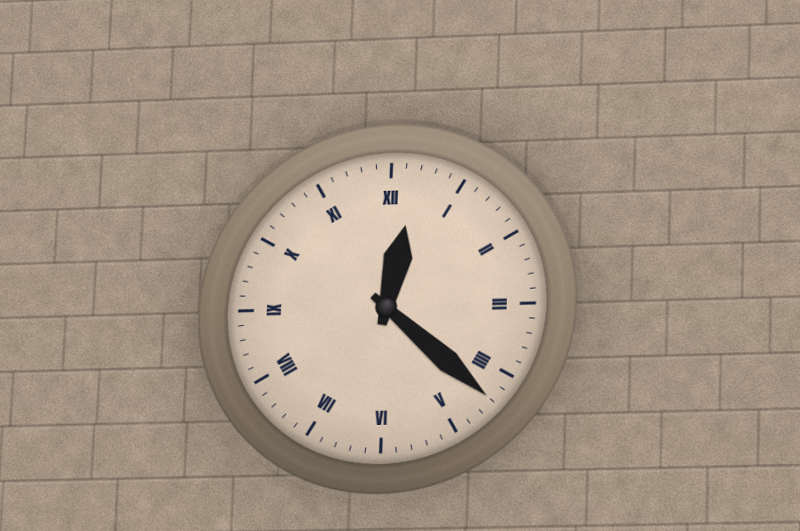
12:22
